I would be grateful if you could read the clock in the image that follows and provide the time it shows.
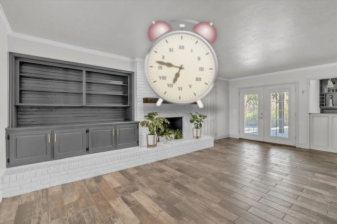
6:47
